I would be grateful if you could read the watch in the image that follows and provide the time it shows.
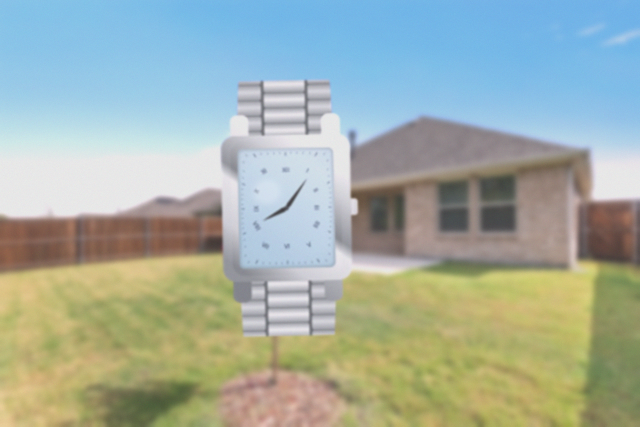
8:06
